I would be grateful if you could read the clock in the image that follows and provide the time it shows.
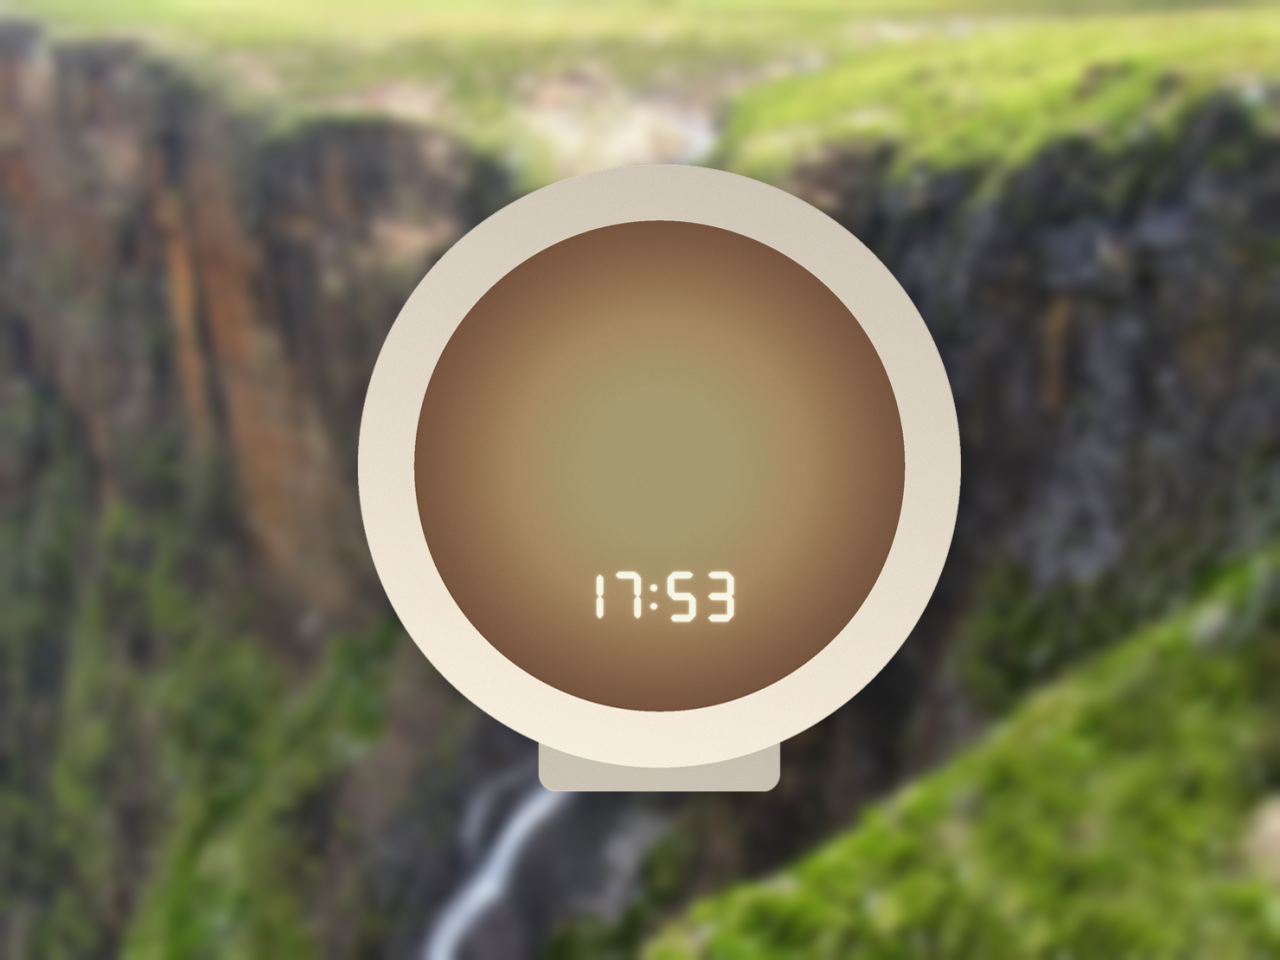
17:53
